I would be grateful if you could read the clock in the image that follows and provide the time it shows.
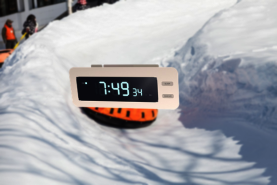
7:49:34
